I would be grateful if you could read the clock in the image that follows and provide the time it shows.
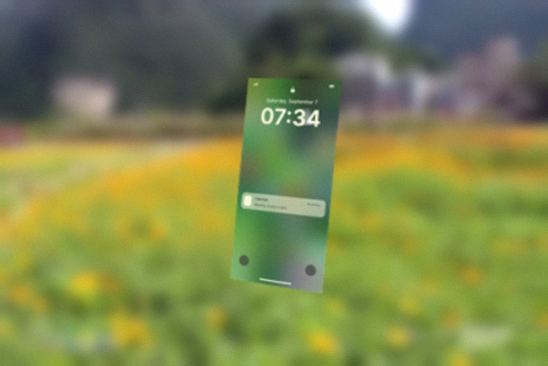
7:34
